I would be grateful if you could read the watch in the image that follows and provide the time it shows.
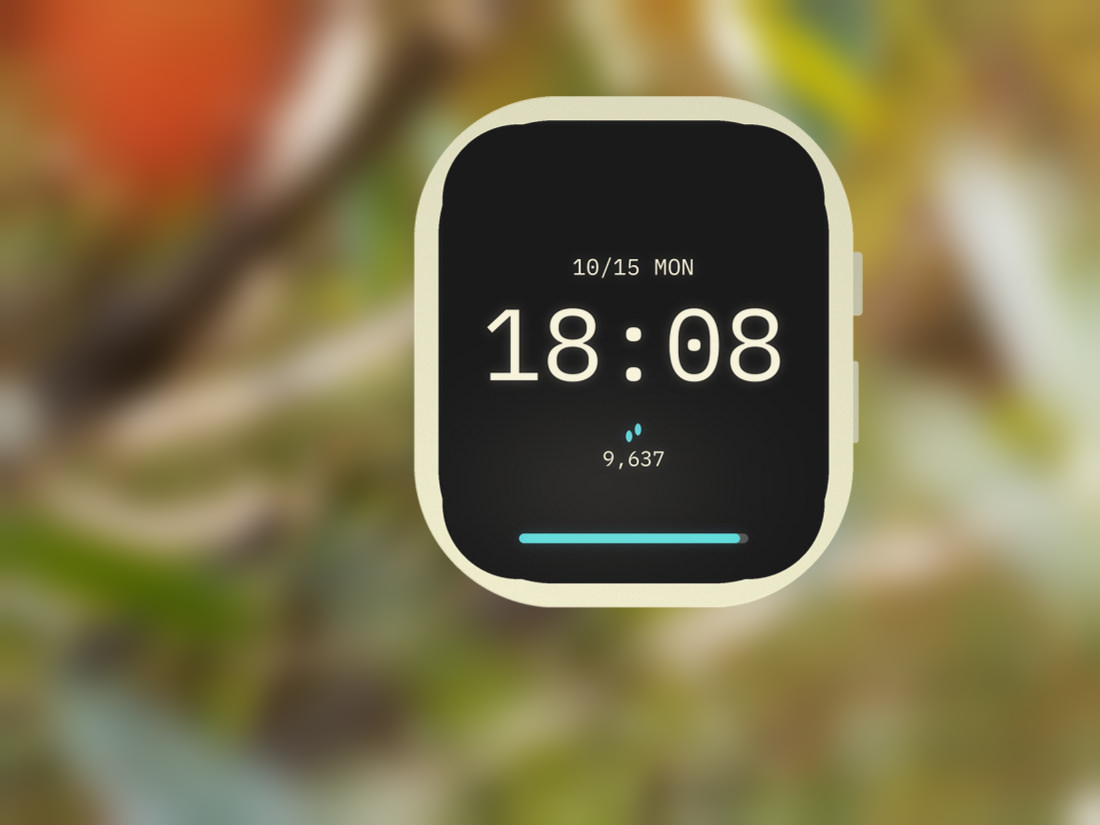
18:08
